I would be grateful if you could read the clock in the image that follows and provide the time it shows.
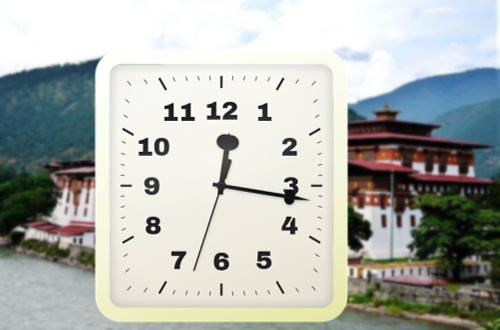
12:16:33
